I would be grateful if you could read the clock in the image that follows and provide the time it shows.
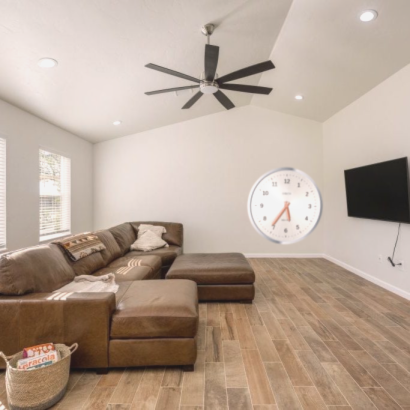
5:36
